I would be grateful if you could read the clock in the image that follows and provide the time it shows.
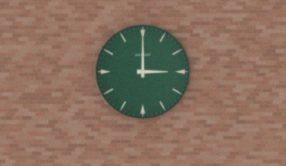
3:00
